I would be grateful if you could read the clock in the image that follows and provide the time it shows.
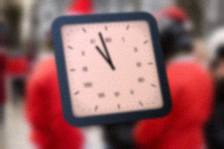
10:58
